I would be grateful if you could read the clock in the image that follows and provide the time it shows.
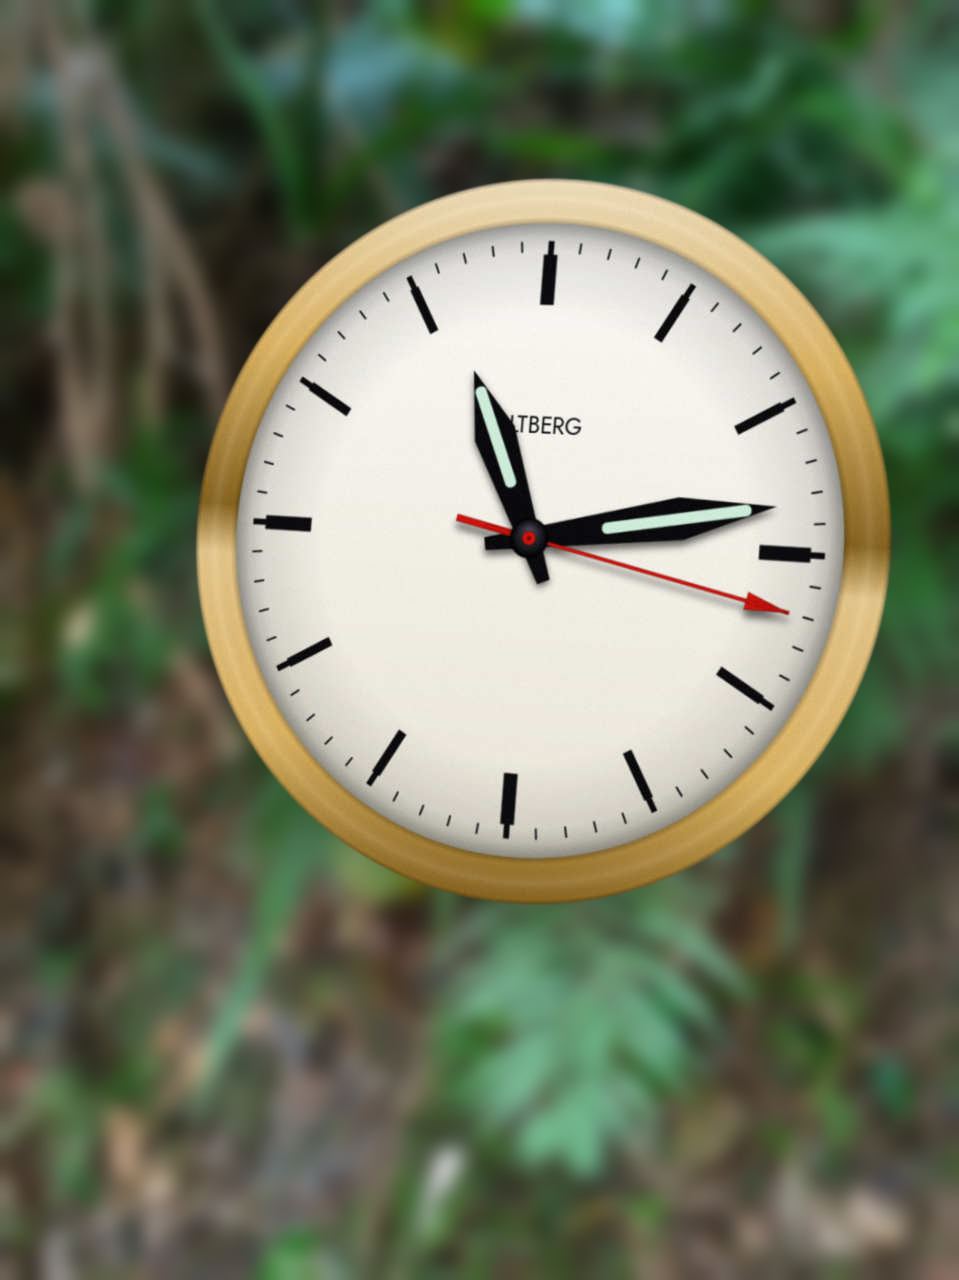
11:13:17
